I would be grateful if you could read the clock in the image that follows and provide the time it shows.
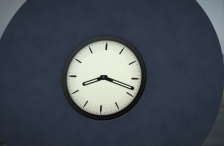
8:18
